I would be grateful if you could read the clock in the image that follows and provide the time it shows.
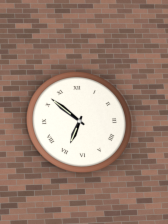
6:52
